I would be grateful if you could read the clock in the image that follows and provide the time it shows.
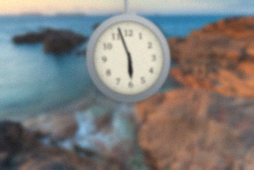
5:57
